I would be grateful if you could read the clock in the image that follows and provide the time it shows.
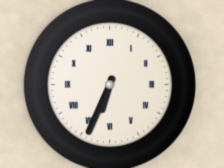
6:34
